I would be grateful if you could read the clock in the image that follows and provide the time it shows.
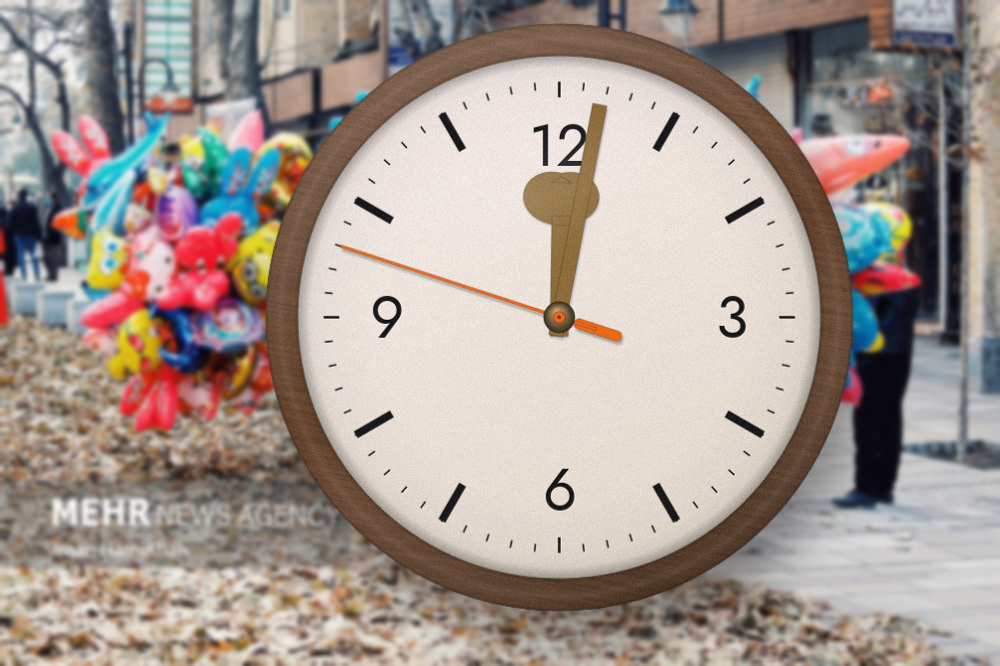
12:01:48
